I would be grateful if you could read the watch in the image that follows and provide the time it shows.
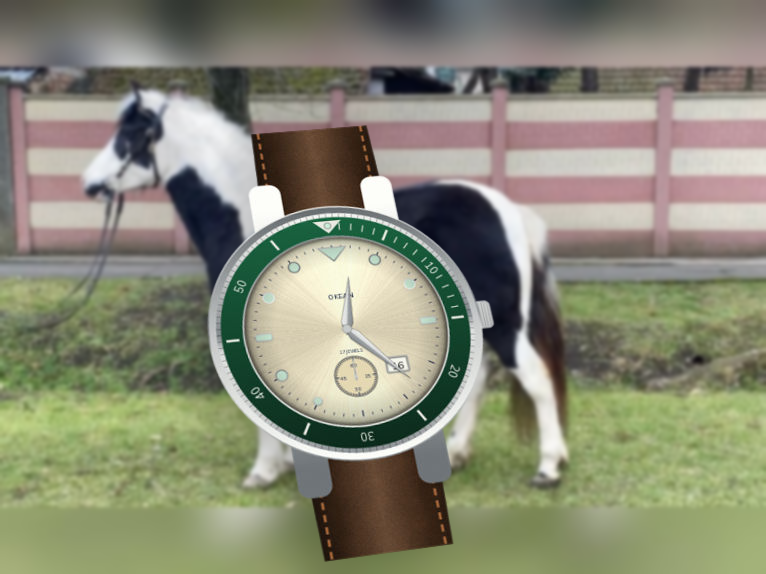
12:23
